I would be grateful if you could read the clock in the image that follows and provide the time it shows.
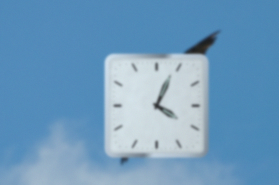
4:04
